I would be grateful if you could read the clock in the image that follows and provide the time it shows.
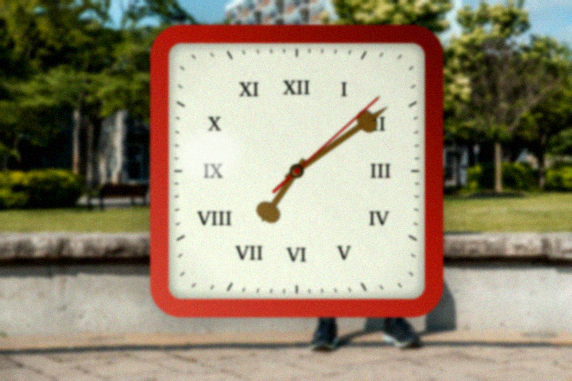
7:09:08
